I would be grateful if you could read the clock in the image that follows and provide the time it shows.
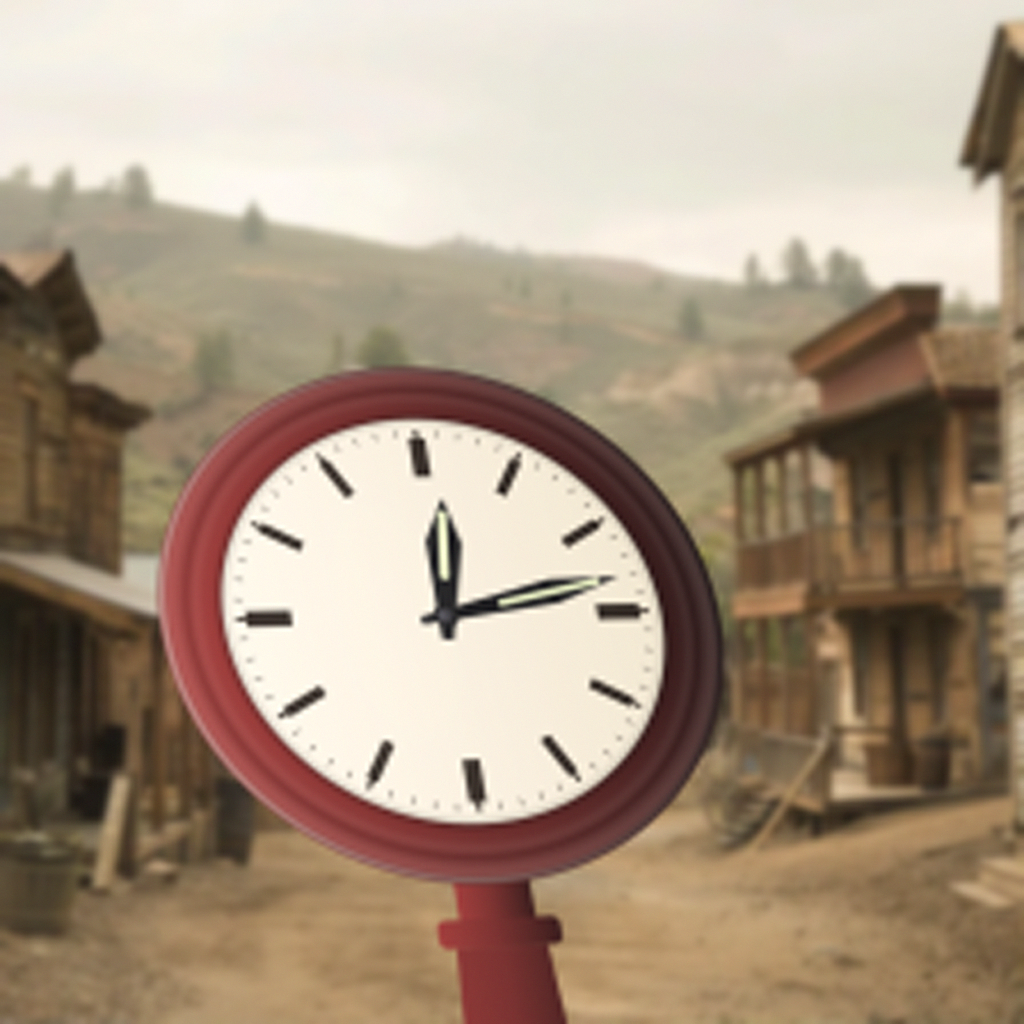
12:13
